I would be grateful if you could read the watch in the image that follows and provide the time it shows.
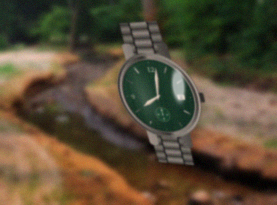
8:02
